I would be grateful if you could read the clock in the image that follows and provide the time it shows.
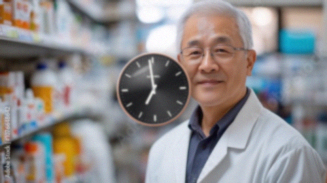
6:59
